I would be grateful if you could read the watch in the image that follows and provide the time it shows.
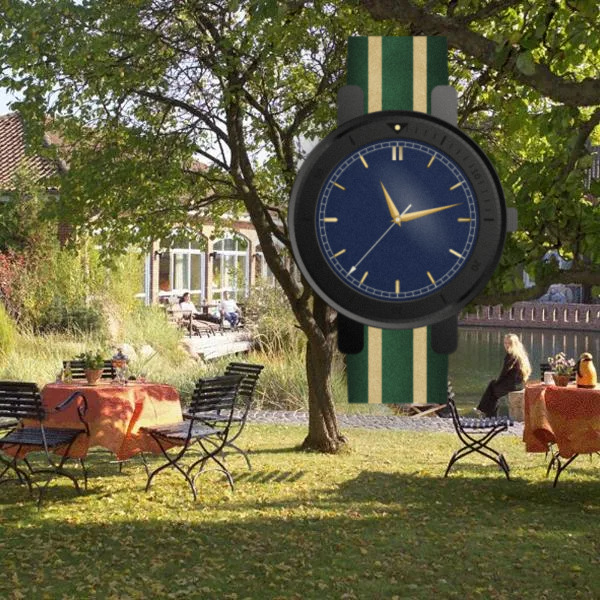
11:12:37
